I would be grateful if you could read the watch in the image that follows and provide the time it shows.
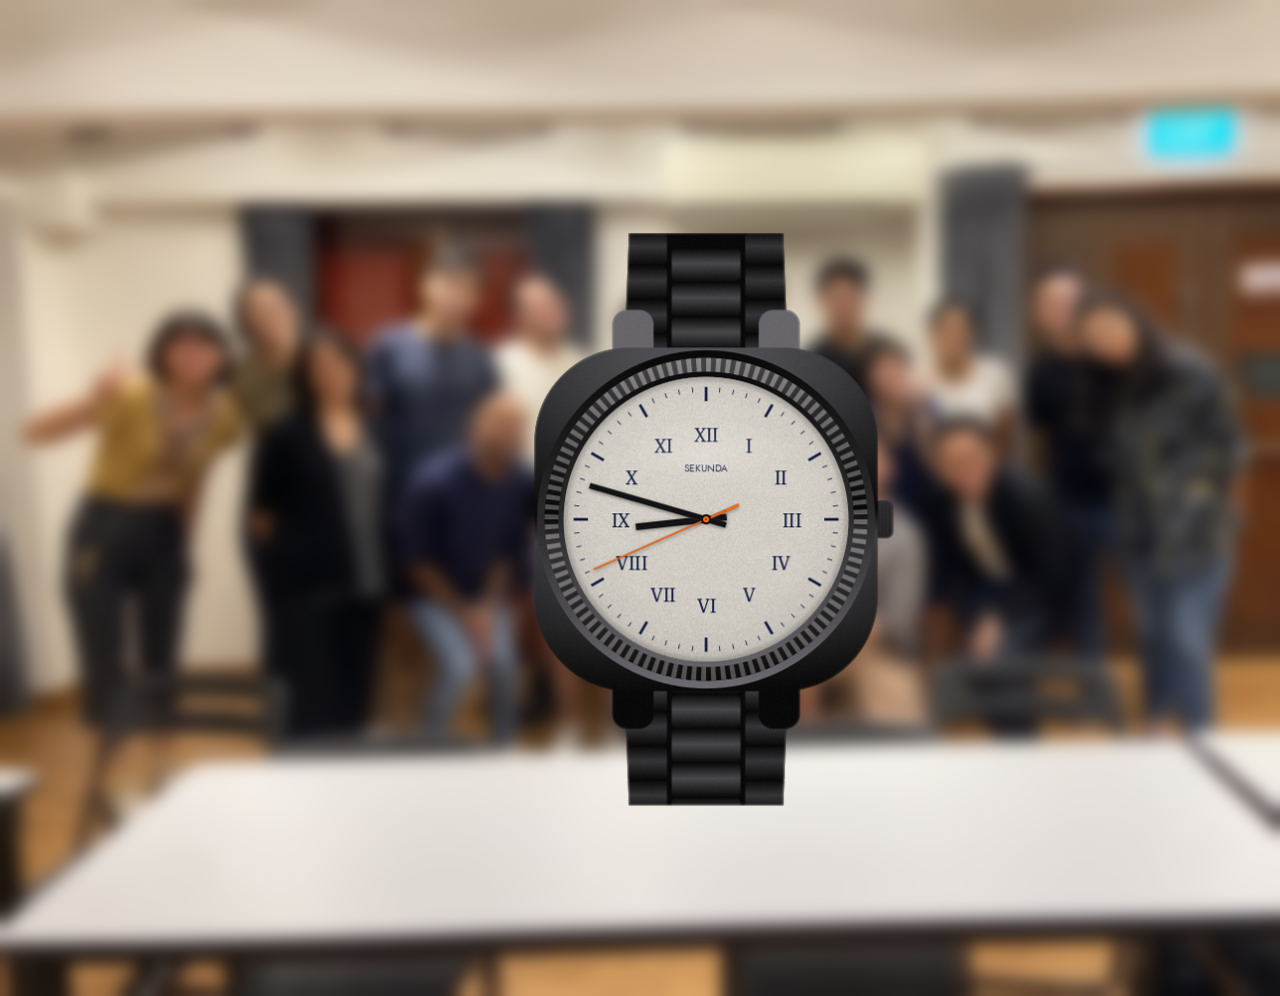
8:47:41
